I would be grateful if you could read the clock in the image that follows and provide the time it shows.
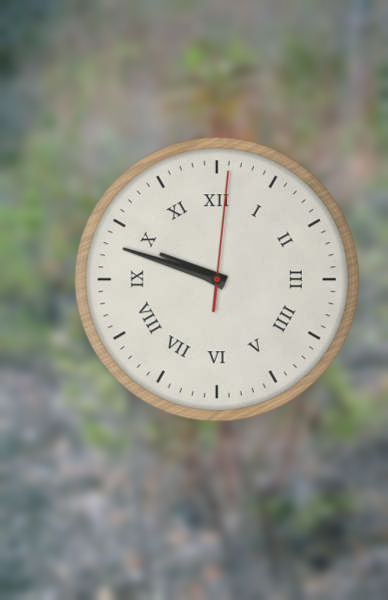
9:48:01
